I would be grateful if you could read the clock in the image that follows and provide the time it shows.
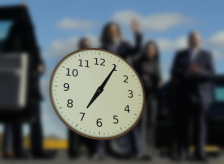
7:05
